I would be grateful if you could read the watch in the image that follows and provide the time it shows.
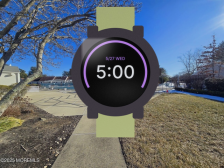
5:00
